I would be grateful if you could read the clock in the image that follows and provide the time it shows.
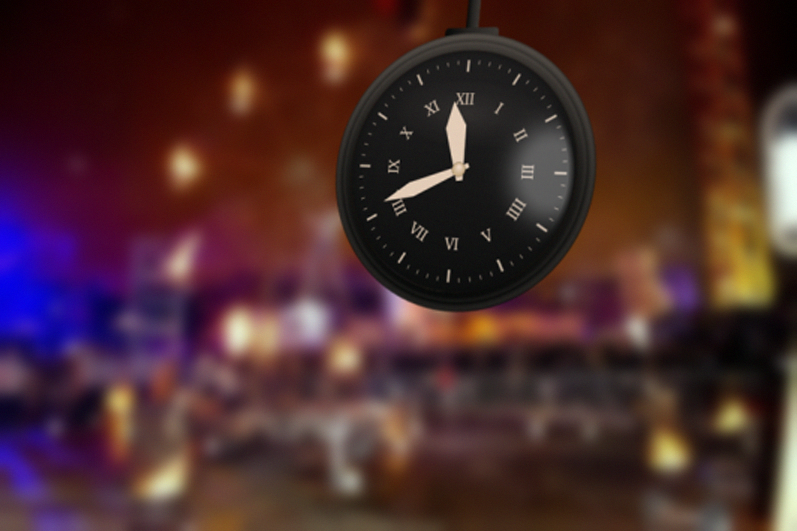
11:41
